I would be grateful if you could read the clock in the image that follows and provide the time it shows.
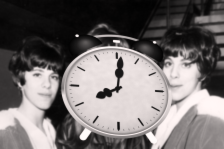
8:01
